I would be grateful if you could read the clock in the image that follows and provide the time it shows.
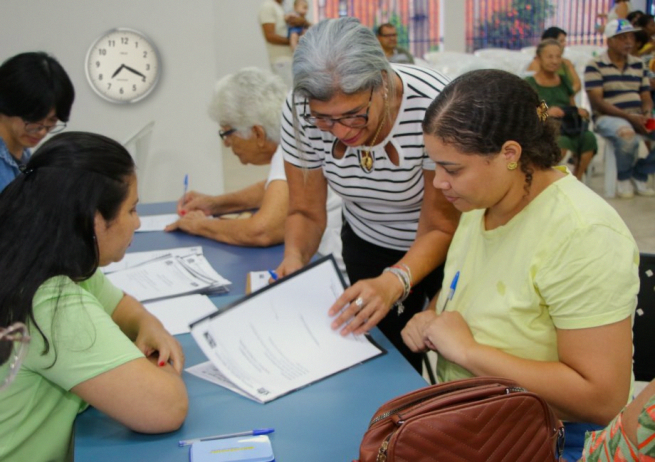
7:19
